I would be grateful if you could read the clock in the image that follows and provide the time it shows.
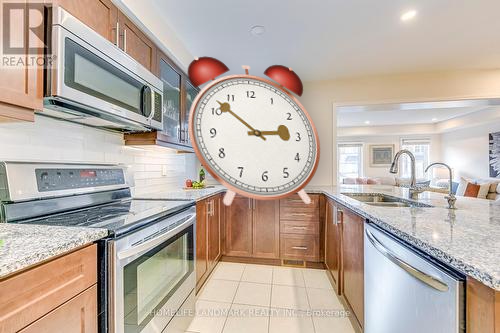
2:52
